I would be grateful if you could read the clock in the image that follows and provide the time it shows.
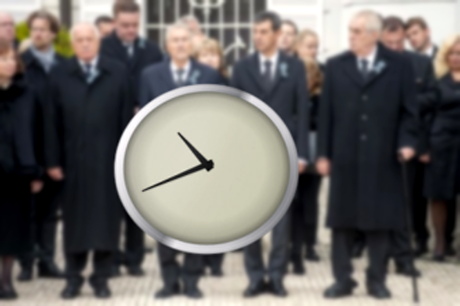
10:41
